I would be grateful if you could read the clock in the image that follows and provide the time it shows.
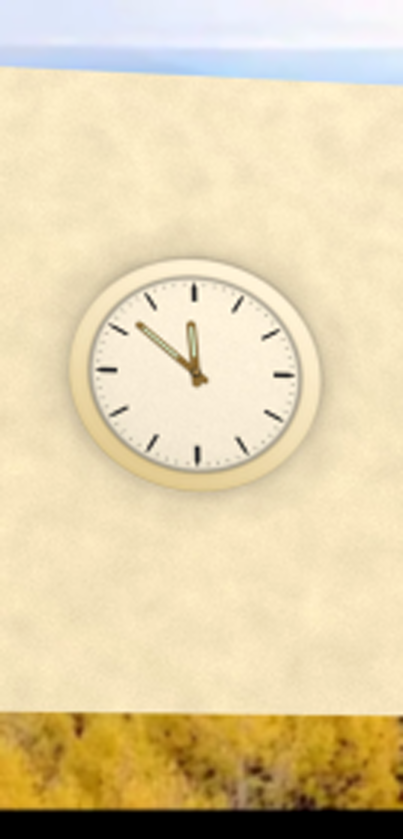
11:52
